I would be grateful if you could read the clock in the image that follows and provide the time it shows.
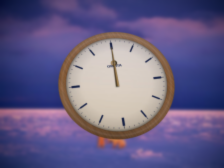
12:00
